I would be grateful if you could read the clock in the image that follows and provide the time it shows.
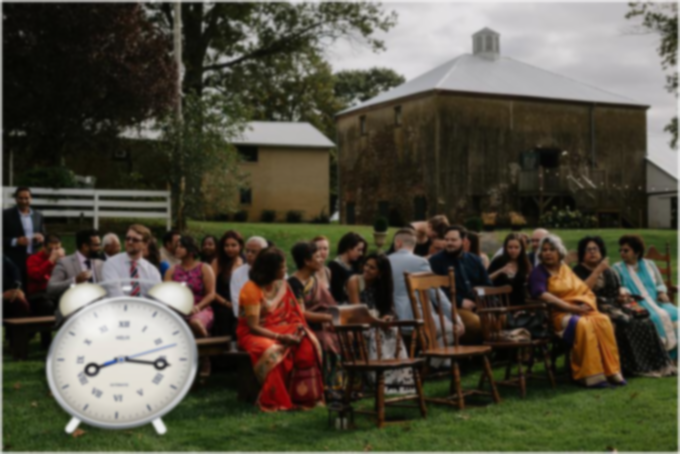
8:16:12
